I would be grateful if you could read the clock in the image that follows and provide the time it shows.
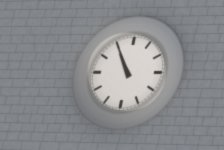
10:55
